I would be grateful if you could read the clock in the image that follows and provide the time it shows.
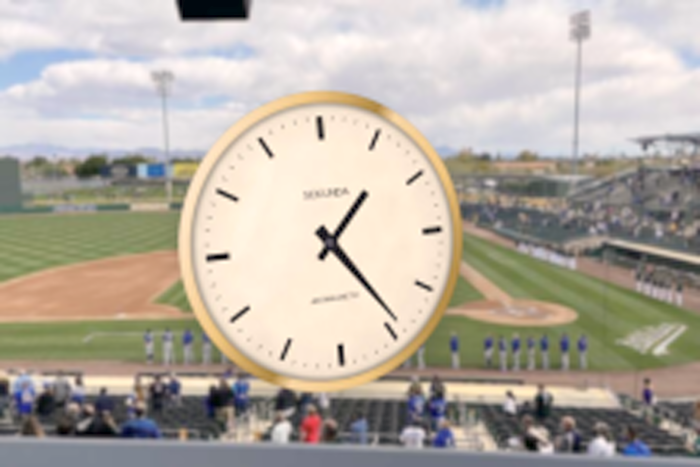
1:24
